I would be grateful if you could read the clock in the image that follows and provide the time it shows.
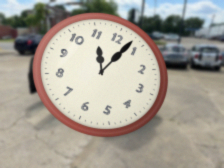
11:03
